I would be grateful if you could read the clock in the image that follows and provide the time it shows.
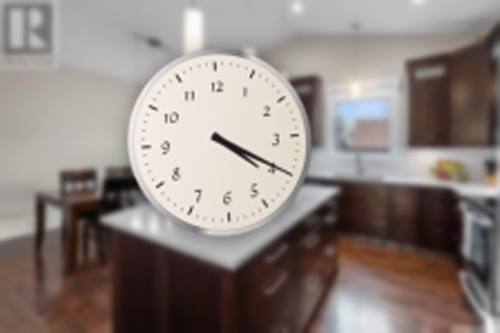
4:20
